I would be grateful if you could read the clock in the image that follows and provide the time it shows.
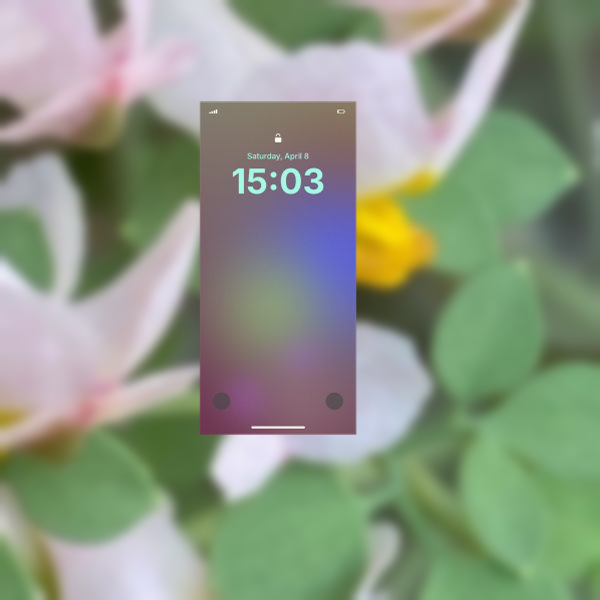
15:03
